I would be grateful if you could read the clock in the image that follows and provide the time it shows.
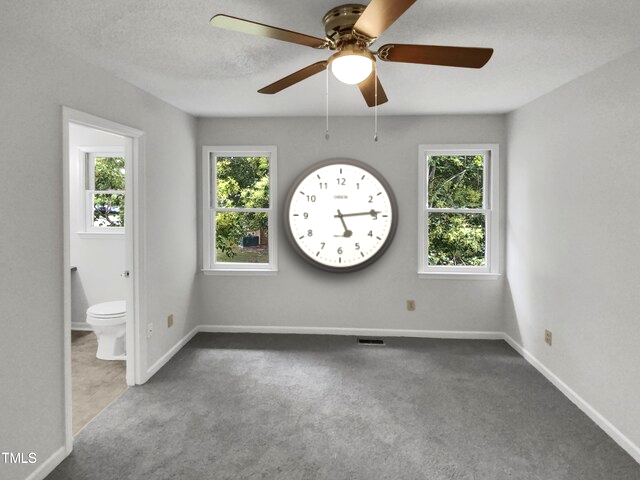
5:14
